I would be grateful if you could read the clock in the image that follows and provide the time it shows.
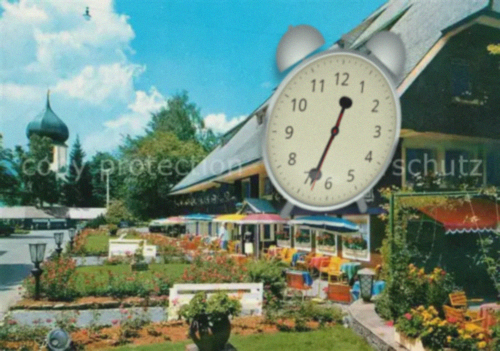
12:33:33
